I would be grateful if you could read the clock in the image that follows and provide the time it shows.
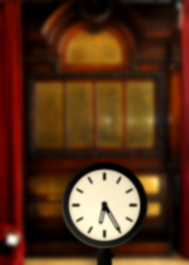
6:25
